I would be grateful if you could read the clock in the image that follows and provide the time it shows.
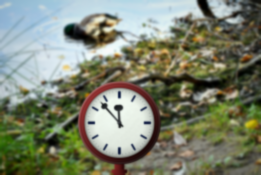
11:53
